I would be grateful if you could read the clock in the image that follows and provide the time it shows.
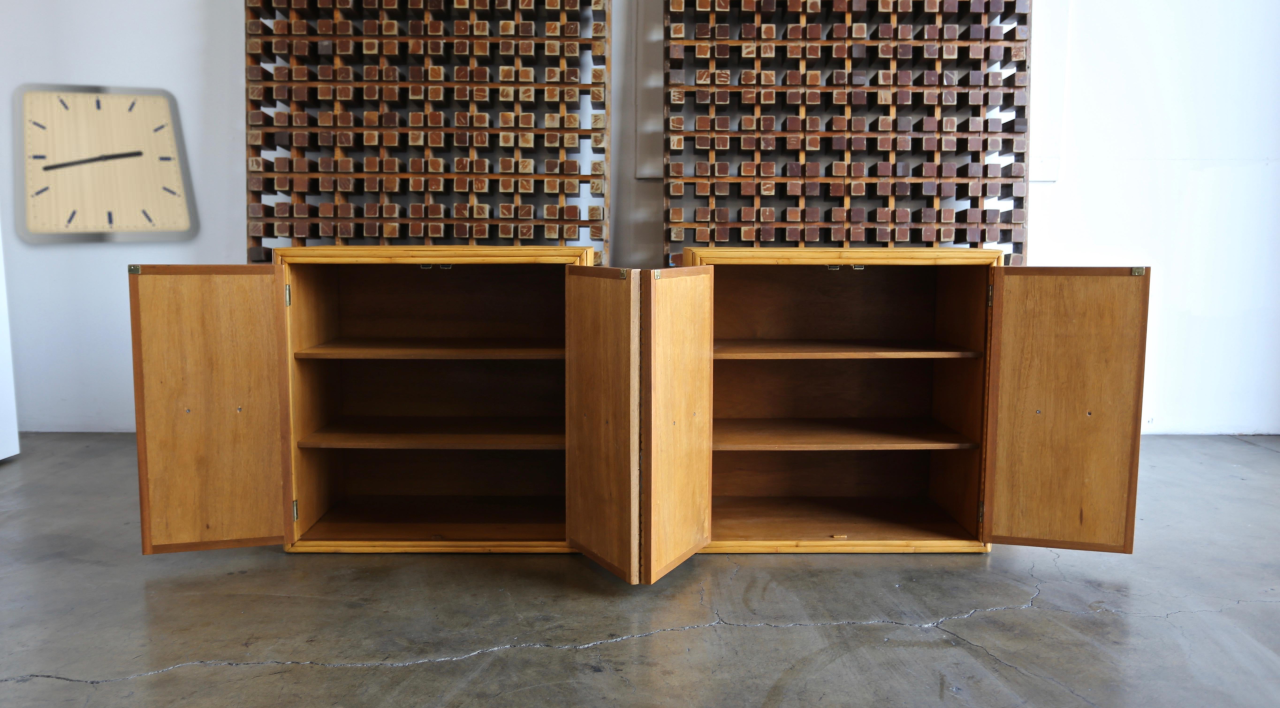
2:43
